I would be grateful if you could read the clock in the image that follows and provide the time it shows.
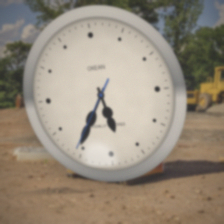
5:35:36
